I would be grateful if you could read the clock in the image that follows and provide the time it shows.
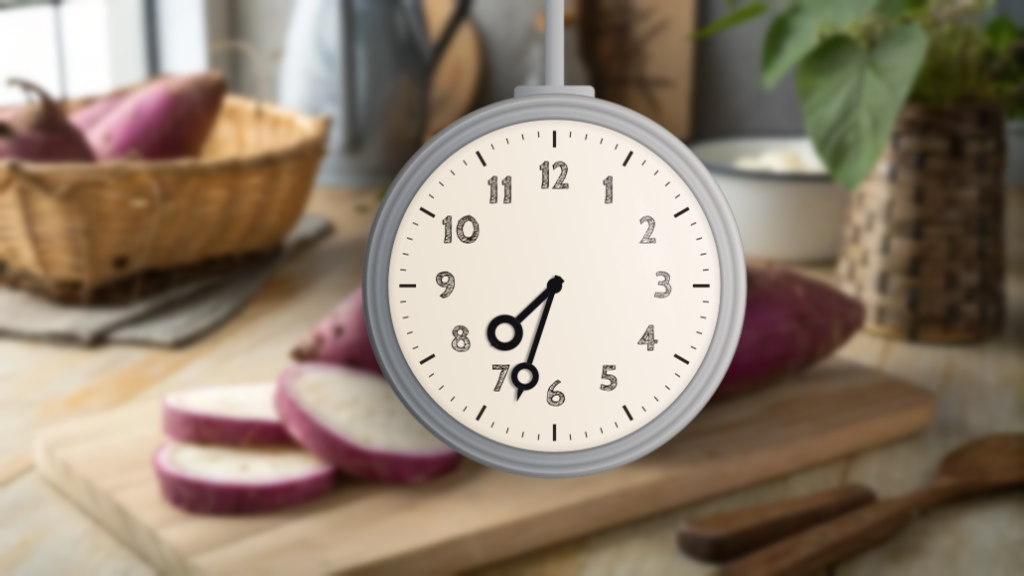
7:33
